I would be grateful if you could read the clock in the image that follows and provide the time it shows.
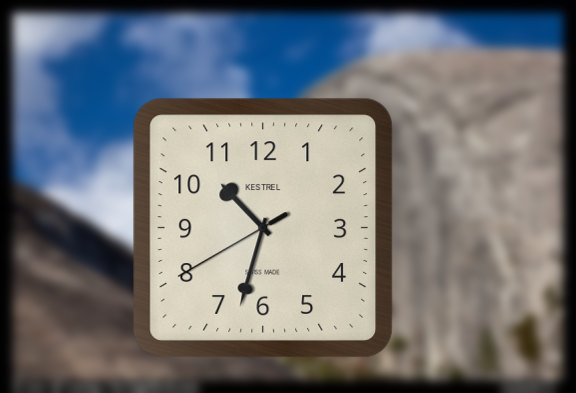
10:32:40
